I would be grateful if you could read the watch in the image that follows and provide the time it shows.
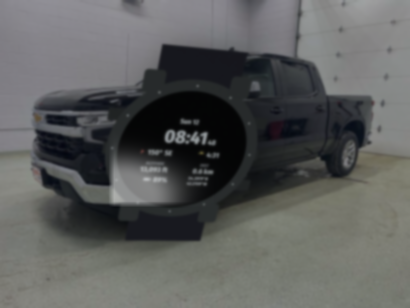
8:41
